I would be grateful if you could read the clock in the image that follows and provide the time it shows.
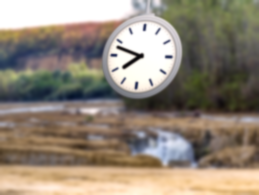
7:48
